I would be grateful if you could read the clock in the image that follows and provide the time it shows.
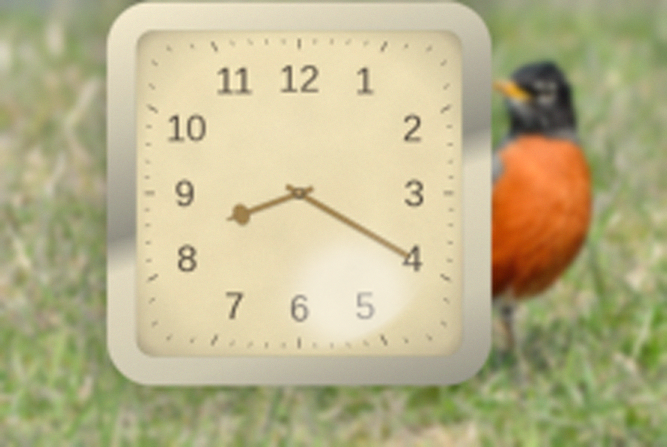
8:20
